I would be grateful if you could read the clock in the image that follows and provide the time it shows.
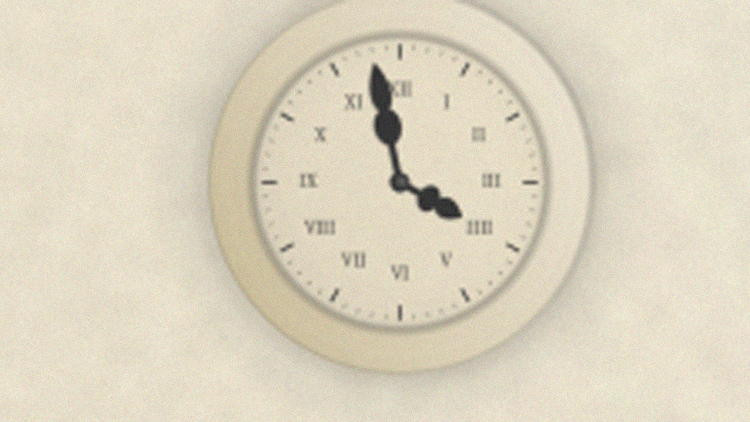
3:58
